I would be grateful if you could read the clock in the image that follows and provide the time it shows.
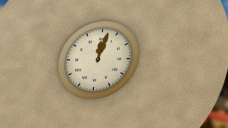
12:02
